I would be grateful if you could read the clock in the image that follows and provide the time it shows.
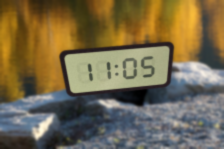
11:05
